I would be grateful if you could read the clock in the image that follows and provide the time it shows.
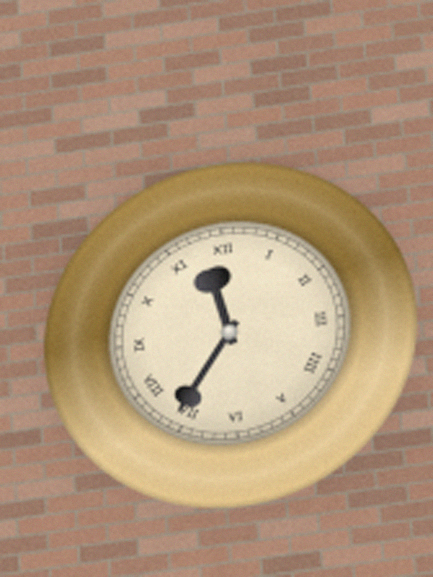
11:36
